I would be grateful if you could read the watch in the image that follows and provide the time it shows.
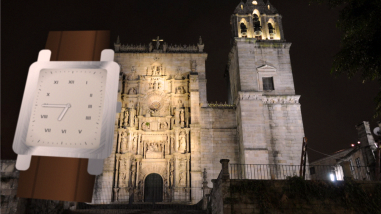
6:45
